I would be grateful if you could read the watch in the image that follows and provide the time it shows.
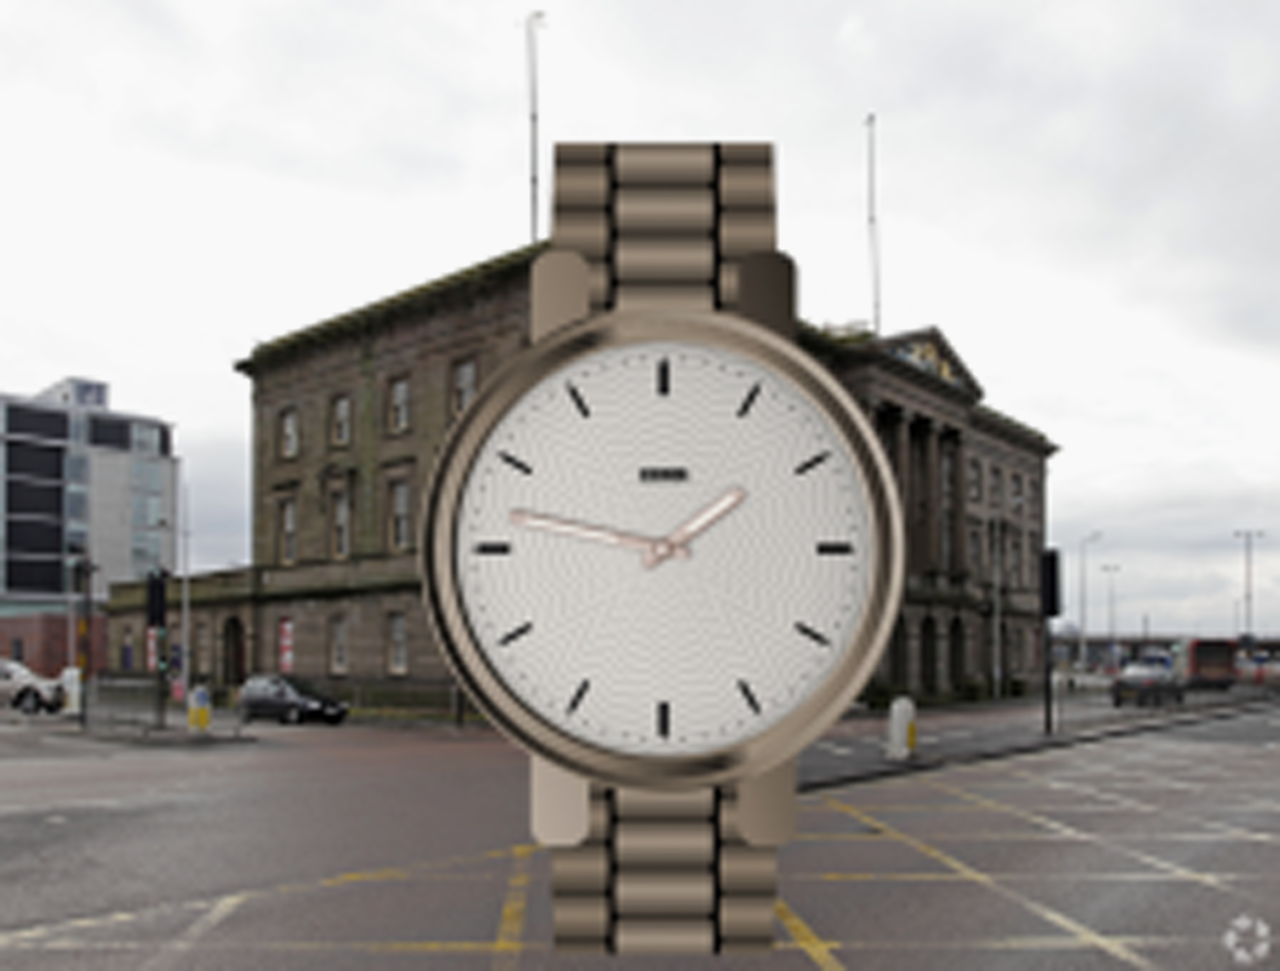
1:47
